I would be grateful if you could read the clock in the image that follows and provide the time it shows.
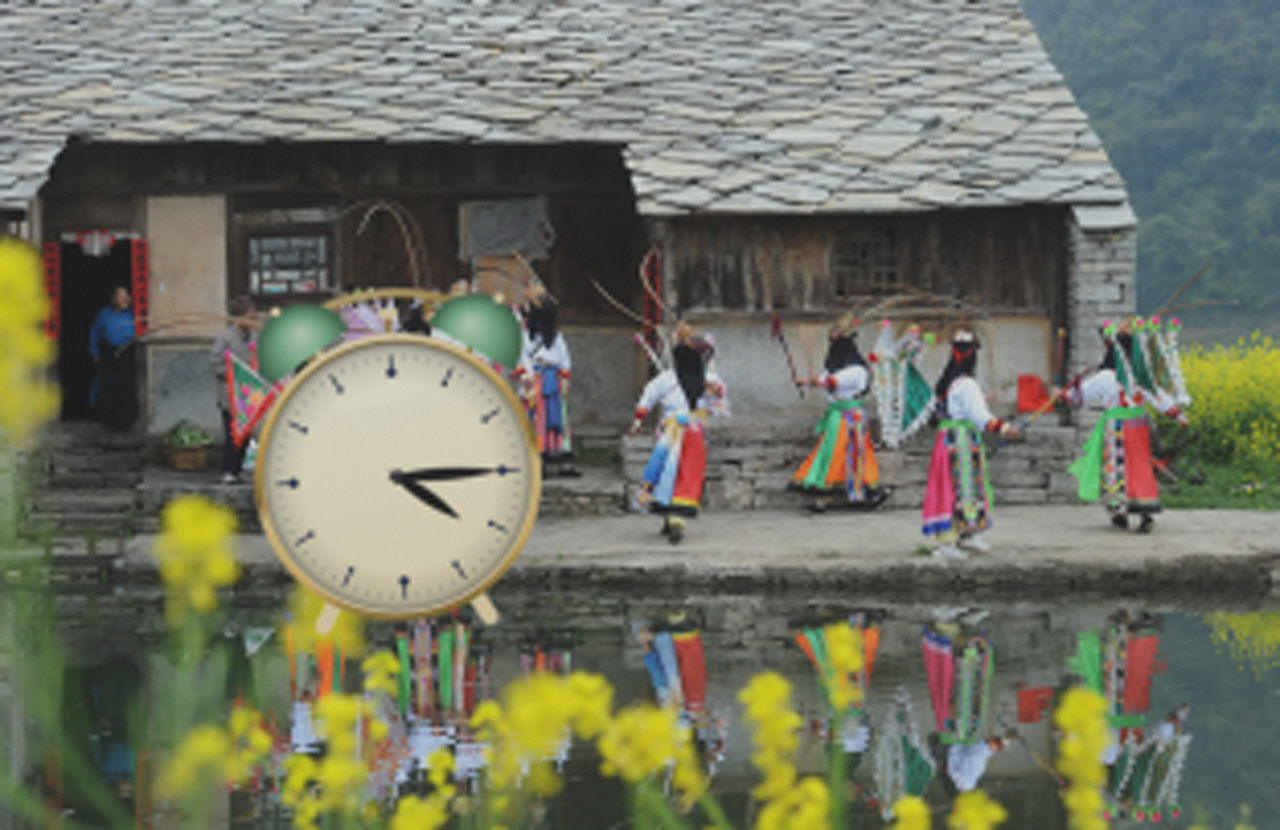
4:15
